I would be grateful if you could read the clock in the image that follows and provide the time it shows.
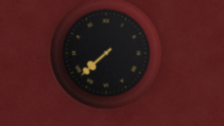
7:38
